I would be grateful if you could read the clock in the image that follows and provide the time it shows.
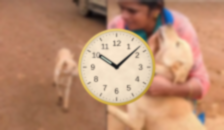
10:08
